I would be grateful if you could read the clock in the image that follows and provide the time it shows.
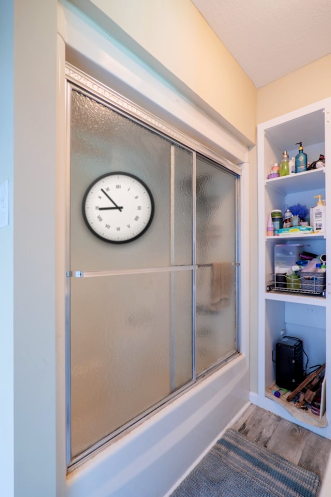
8:53
